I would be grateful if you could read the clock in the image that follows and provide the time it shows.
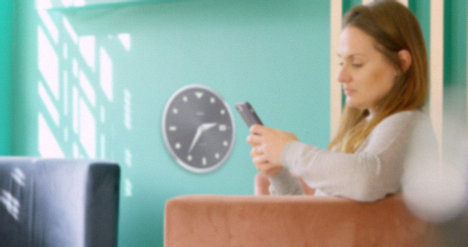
2:36
